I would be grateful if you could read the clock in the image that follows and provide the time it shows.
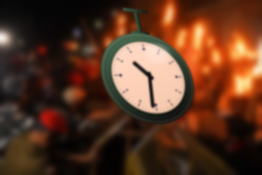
10:31
